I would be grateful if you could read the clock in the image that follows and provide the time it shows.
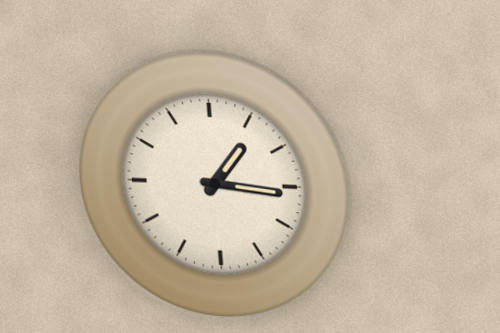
1:16
